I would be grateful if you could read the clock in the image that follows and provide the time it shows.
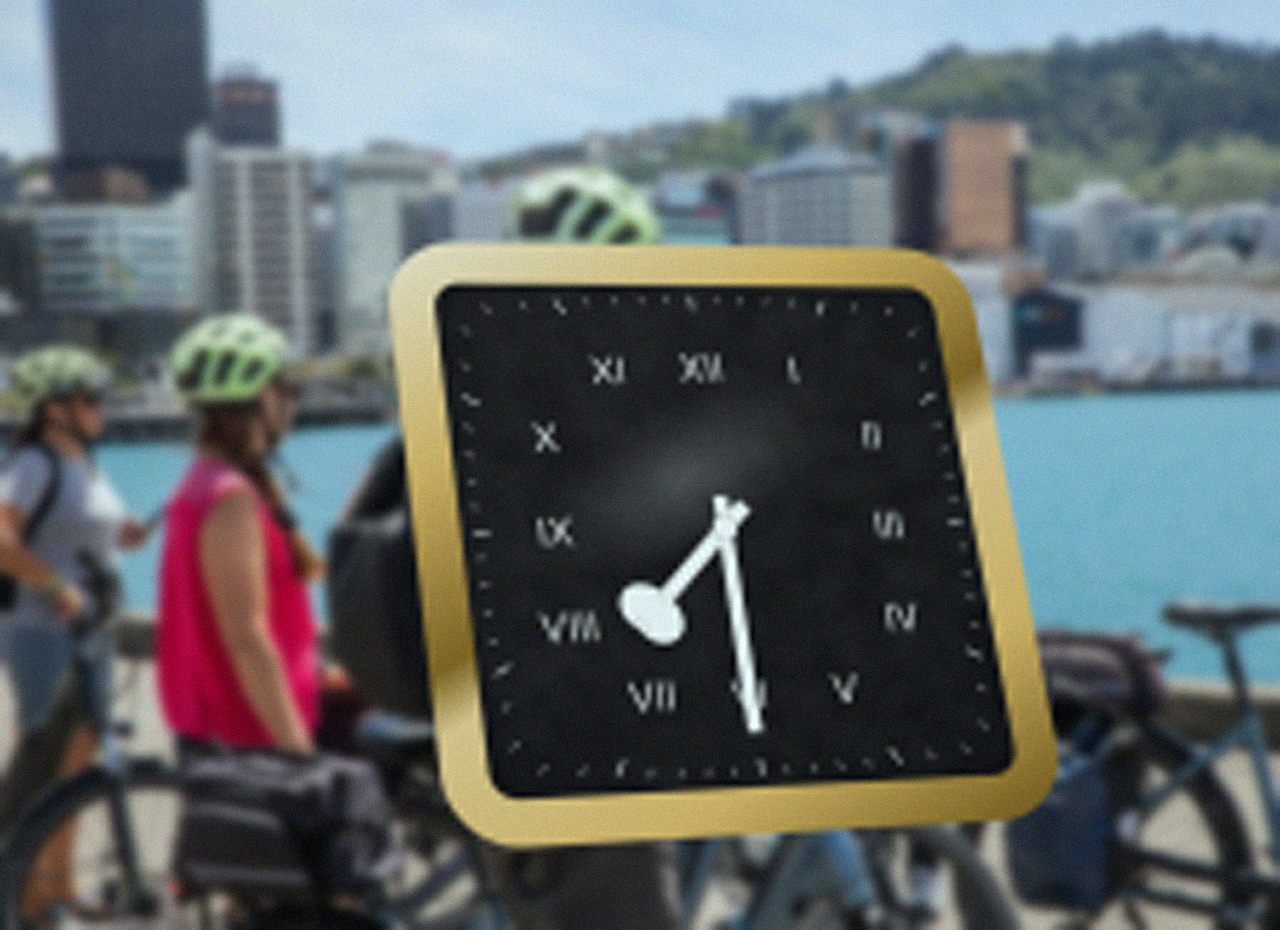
7:30
